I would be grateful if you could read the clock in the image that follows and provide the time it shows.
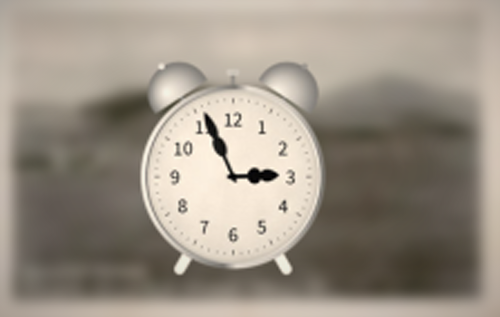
2:56
